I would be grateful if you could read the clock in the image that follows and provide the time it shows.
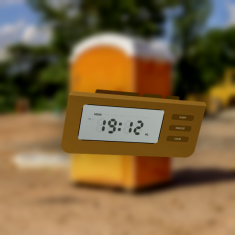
19:12
